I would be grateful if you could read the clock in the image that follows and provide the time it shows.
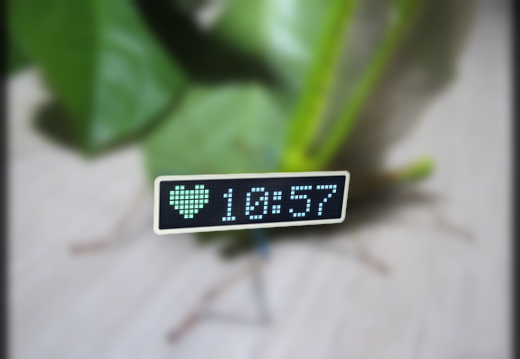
10:57
